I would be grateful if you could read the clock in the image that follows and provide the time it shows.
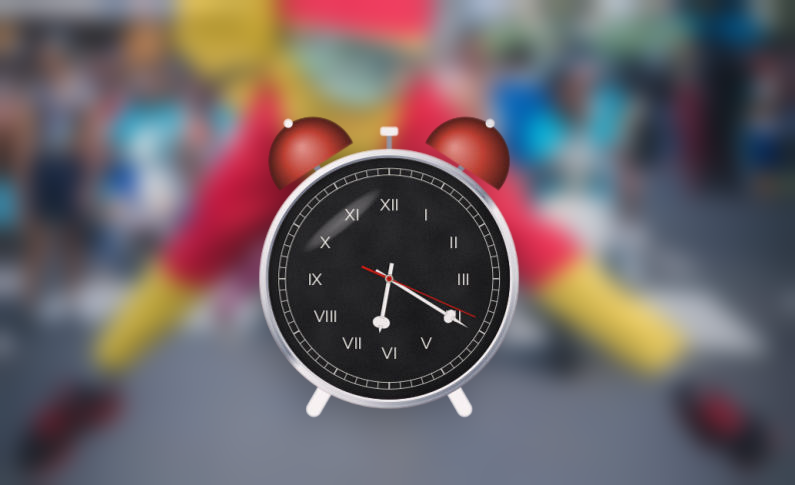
6:20:19
